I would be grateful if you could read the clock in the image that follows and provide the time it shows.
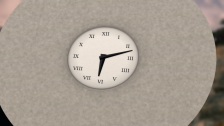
6:12
